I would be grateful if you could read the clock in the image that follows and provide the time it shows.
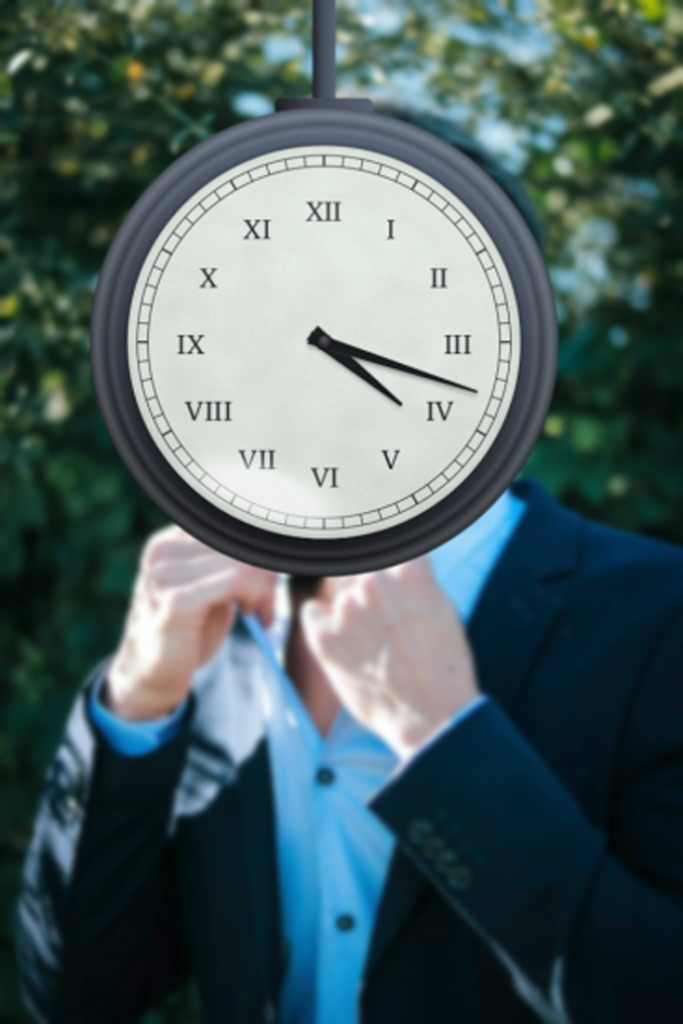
4:18
